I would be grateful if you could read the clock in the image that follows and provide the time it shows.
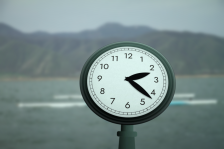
2:22
